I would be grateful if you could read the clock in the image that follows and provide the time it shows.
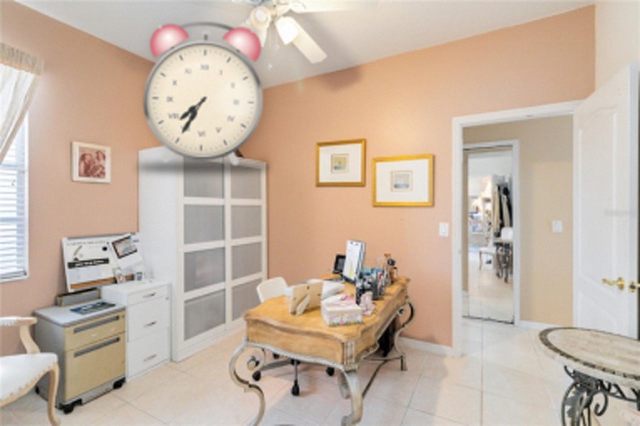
7:35
